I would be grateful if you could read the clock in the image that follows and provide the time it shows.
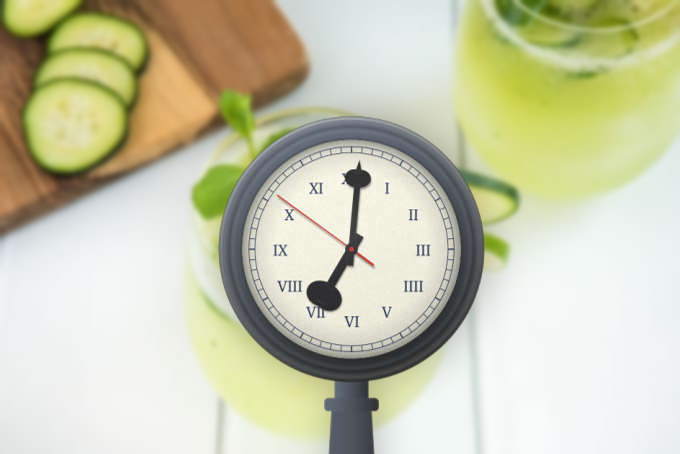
7:00:51
